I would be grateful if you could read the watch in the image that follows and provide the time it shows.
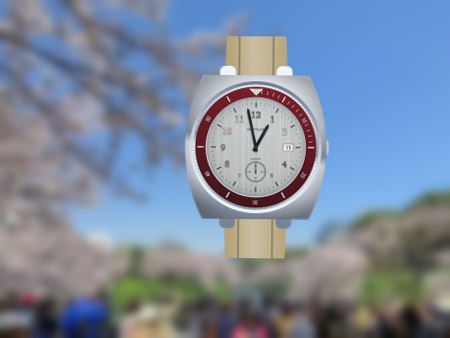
12:58
